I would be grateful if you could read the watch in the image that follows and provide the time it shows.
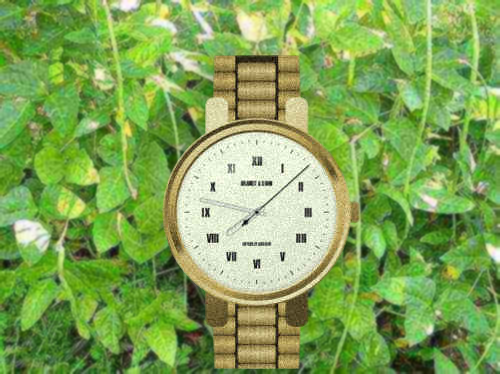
7:47:08
